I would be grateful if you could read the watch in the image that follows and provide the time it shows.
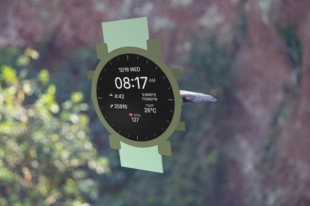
8:17
